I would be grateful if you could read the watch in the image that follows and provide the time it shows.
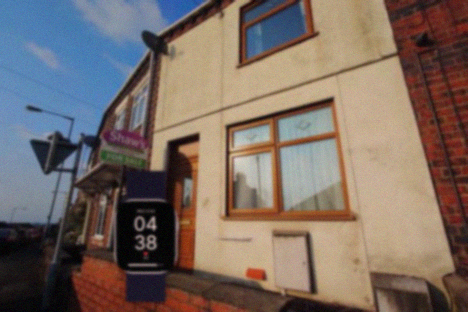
4:38
